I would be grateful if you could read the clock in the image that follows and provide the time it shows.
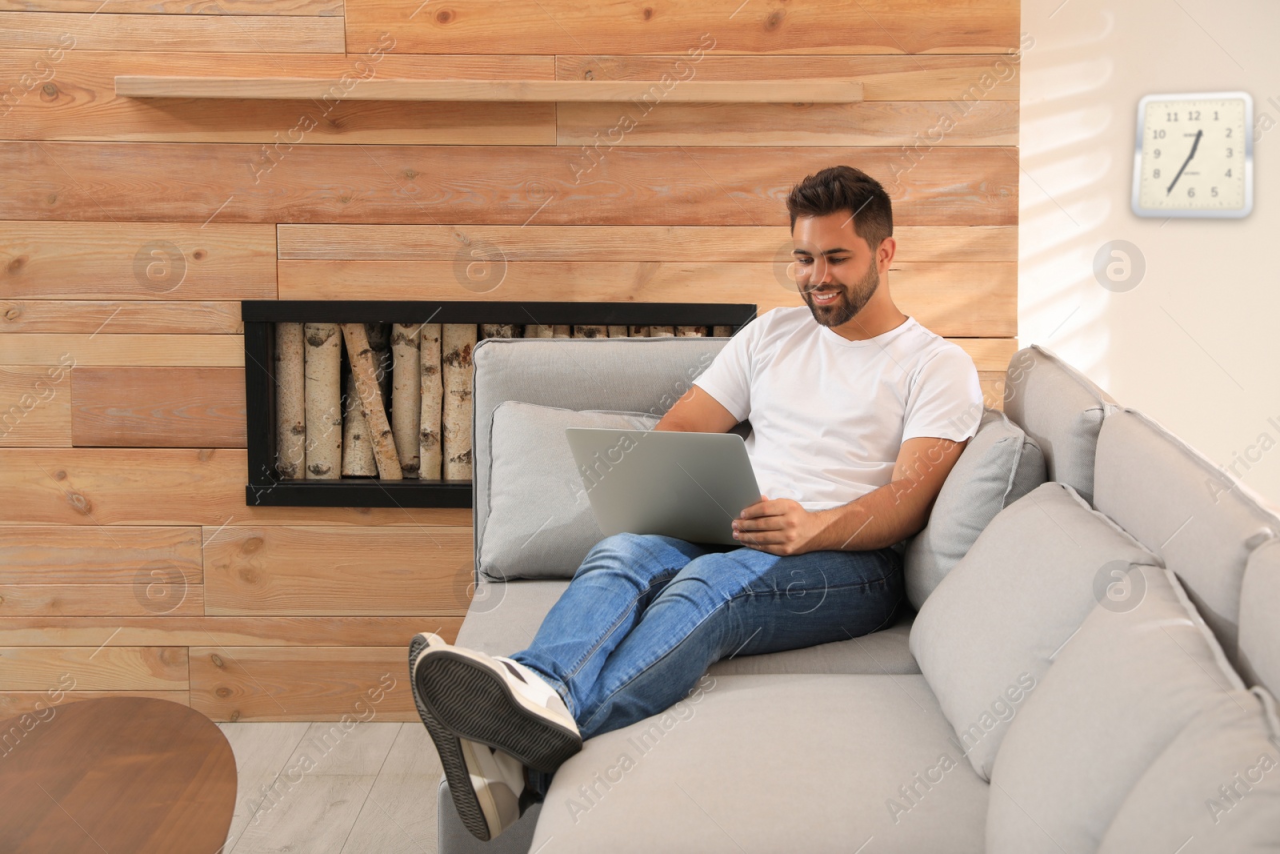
12:35
